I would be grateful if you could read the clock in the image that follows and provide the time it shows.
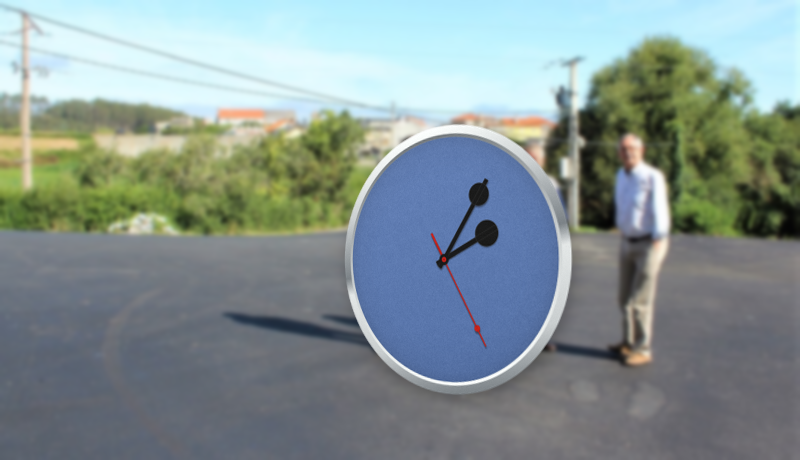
2:05:25
